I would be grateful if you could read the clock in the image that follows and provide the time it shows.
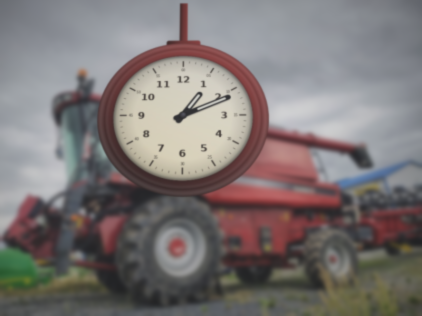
1:11
